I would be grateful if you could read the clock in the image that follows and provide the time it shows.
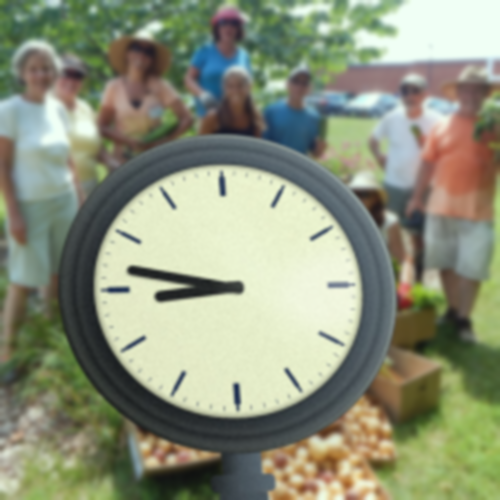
8:47
